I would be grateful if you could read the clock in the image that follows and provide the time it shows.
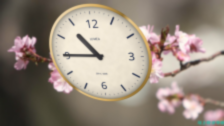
10:45
